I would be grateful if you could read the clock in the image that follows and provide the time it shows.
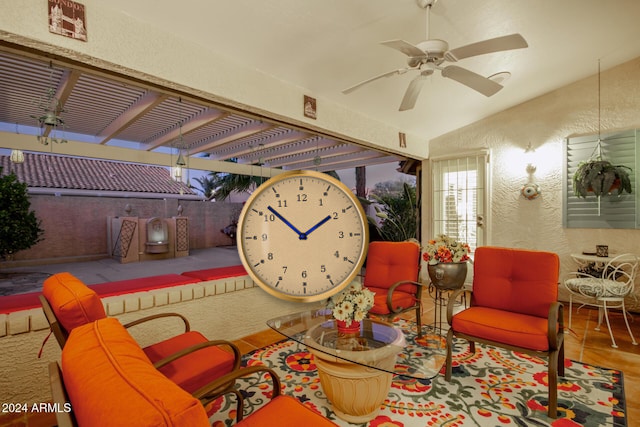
1:52
